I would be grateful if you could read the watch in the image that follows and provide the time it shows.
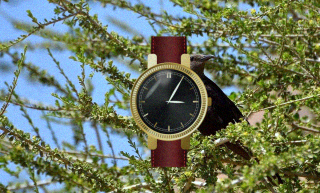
3:05
